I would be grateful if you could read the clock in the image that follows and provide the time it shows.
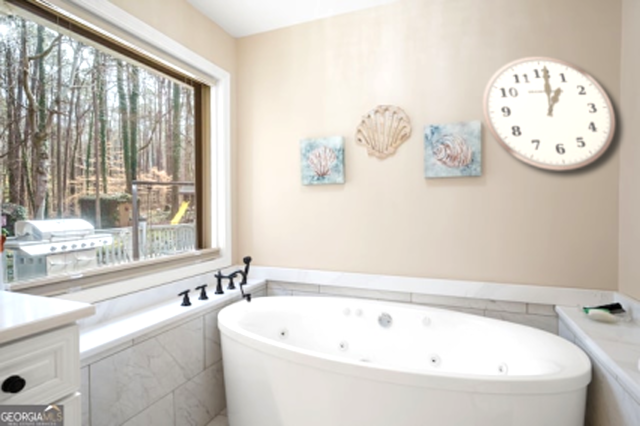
1:01
